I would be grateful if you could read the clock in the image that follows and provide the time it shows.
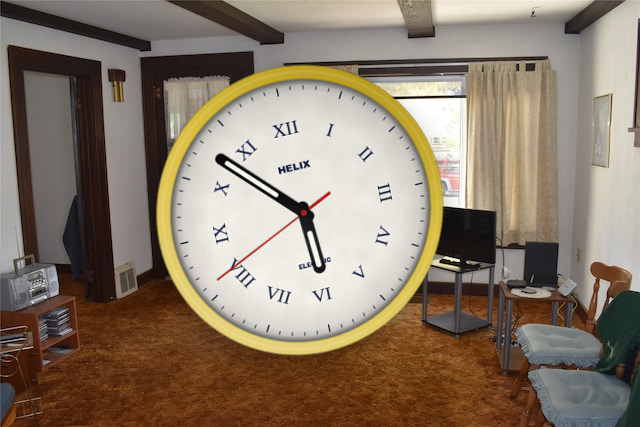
5:52:41
